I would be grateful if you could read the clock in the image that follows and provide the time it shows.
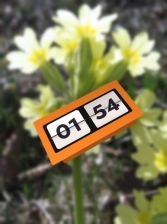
1:54
